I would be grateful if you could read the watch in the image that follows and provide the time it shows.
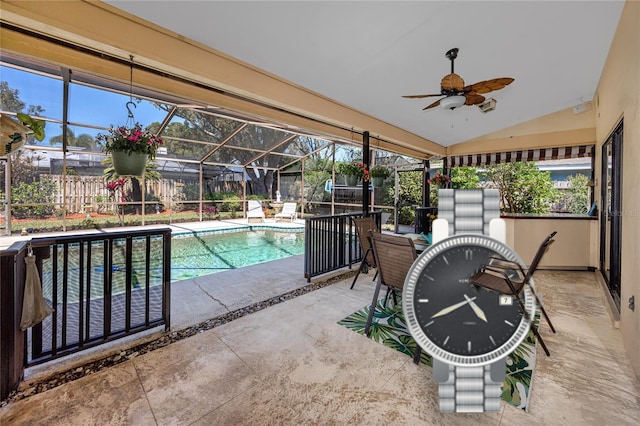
4:41
